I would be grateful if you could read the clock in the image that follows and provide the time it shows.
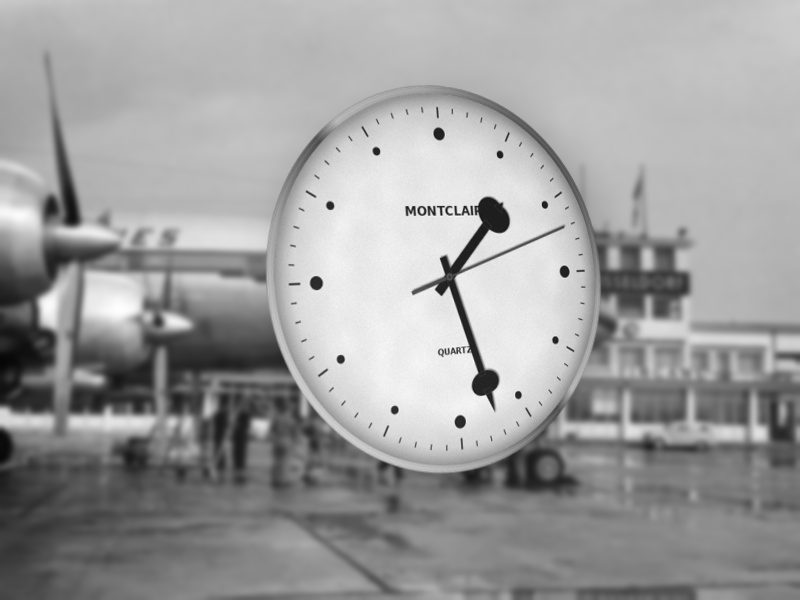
1:27:12
